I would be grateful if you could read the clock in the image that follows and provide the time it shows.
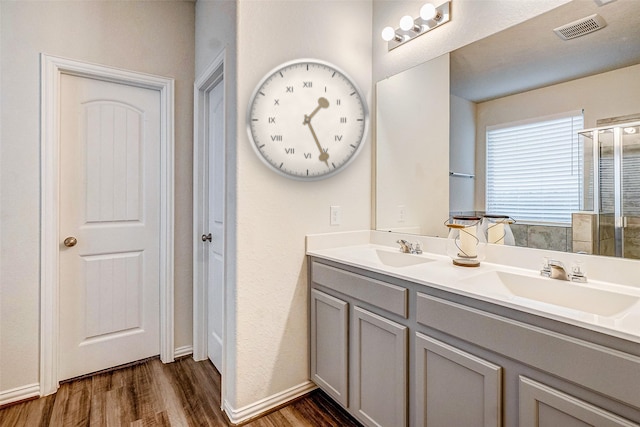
1:26
